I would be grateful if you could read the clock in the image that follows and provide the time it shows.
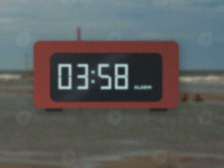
3:58
